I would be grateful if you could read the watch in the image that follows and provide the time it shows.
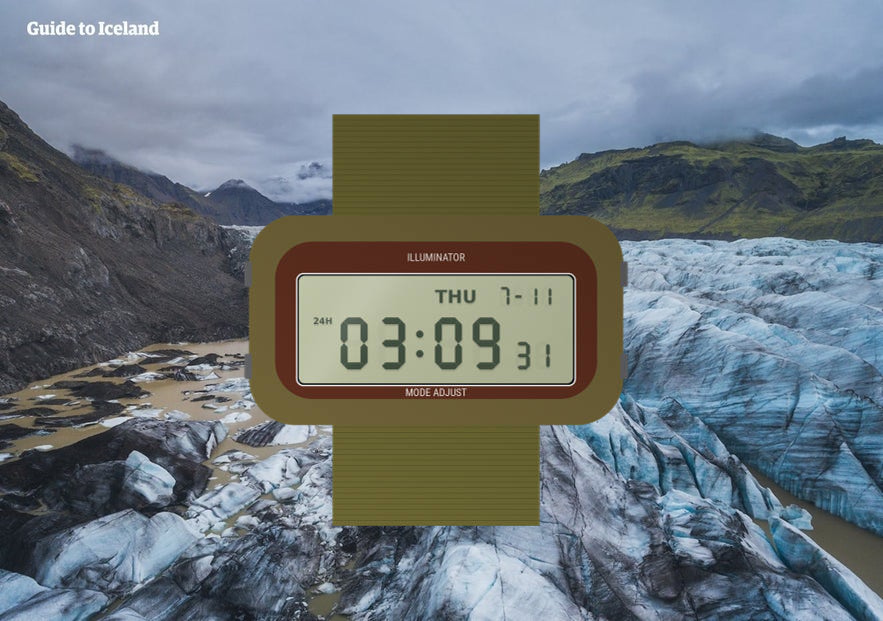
3:09:31
